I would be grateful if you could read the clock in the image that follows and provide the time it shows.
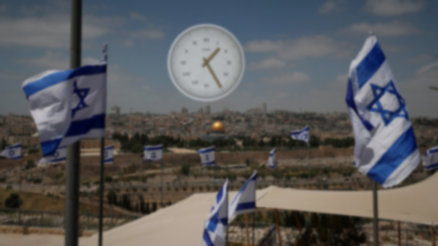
1:25
